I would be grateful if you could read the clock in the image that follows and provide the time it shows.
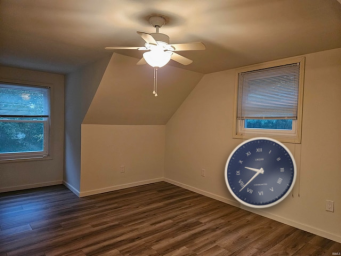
9:38
